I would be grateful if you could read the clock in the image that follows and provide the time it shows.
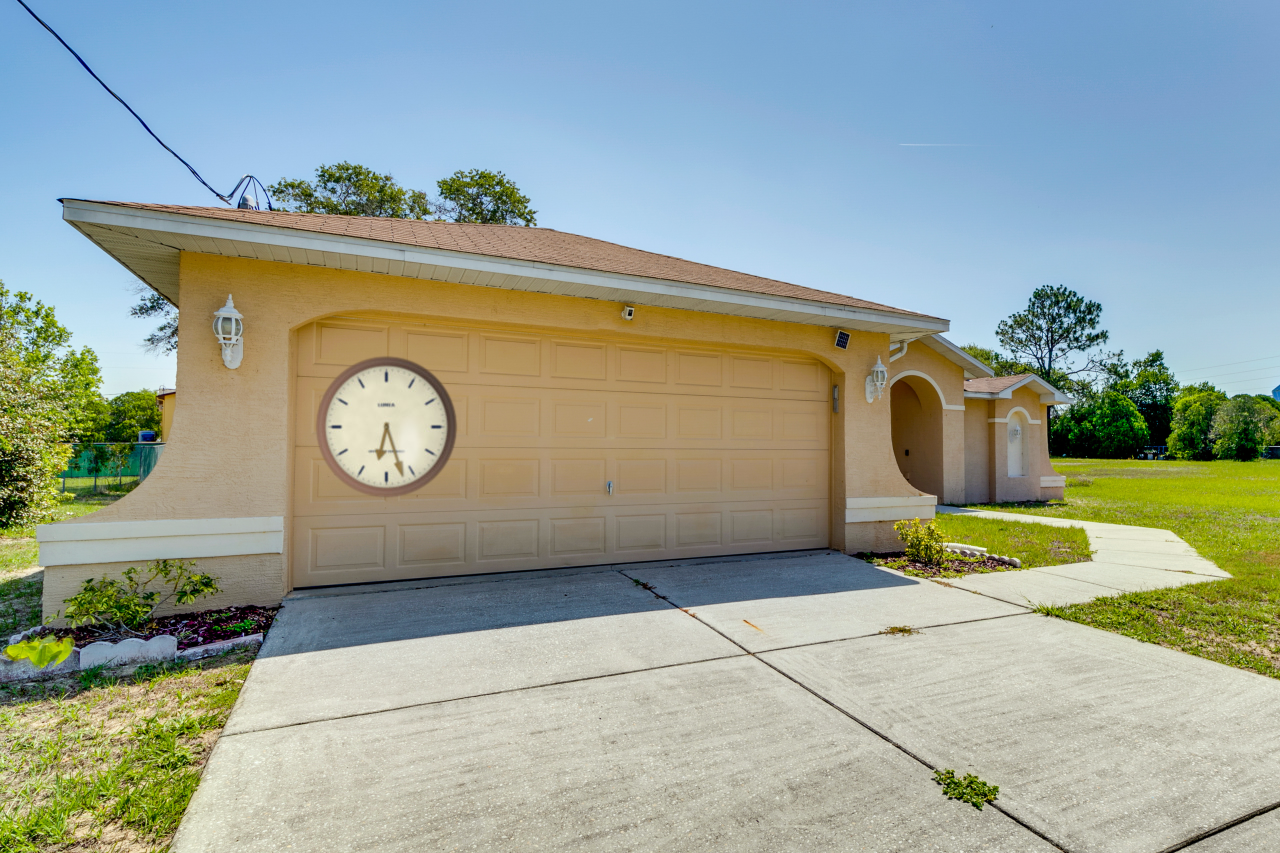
6:27
